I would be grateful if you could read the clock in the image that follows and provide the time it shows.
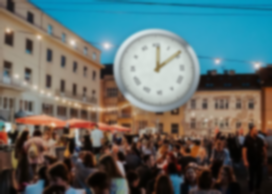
12:09
